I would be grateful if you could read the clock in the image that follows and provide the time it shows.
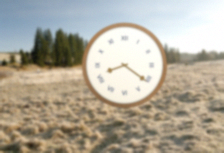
8:21
